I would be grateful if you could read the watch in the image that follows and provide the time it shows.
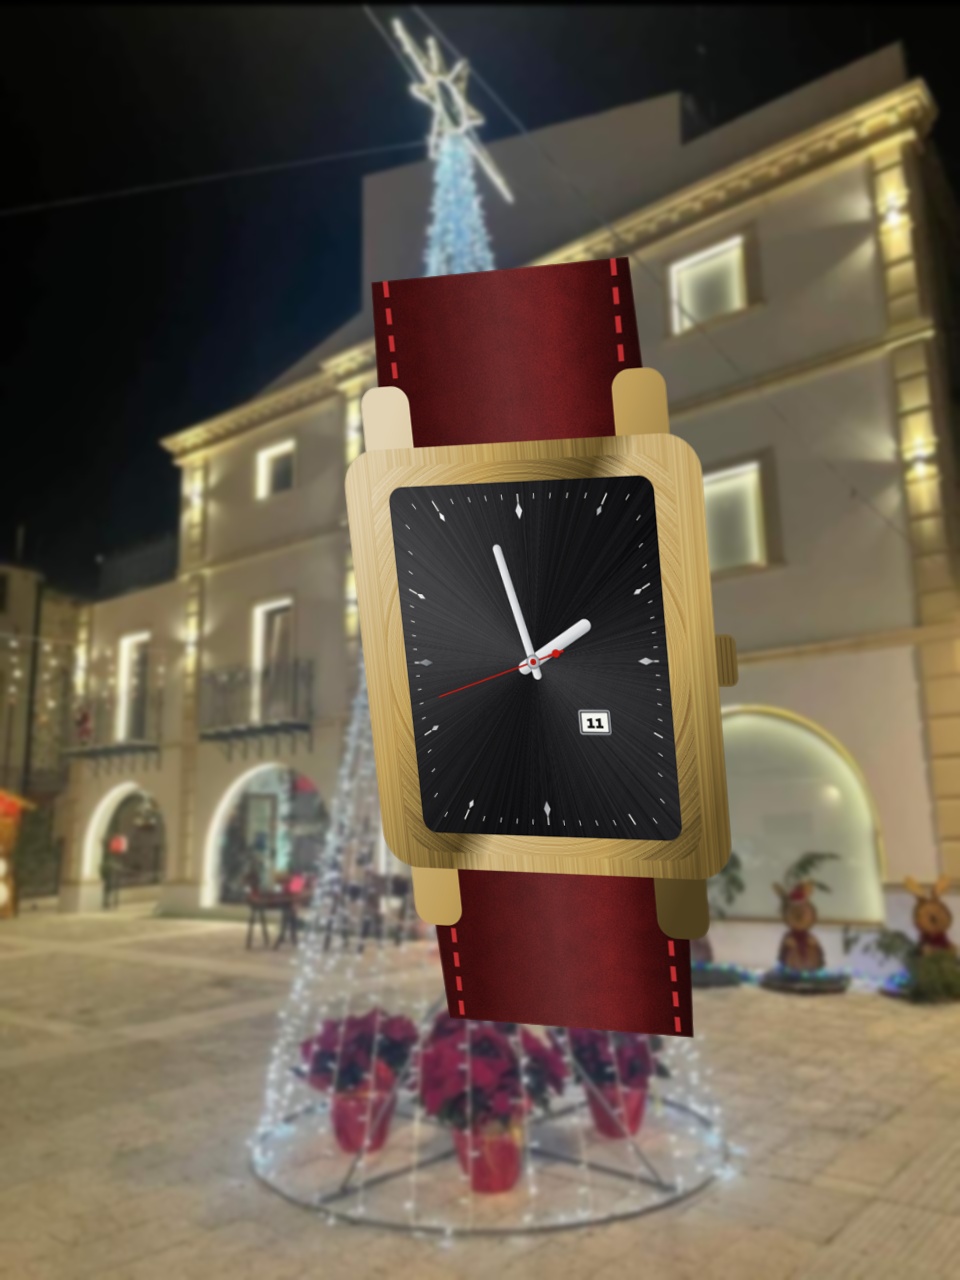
1:57:42
